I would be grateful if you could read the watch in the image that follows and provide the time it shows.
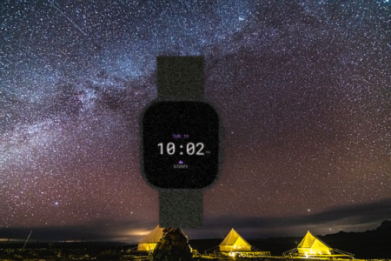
10:02
